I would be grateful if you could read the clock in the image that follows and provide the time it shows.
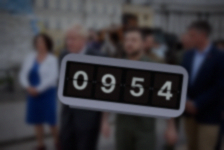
9:54
